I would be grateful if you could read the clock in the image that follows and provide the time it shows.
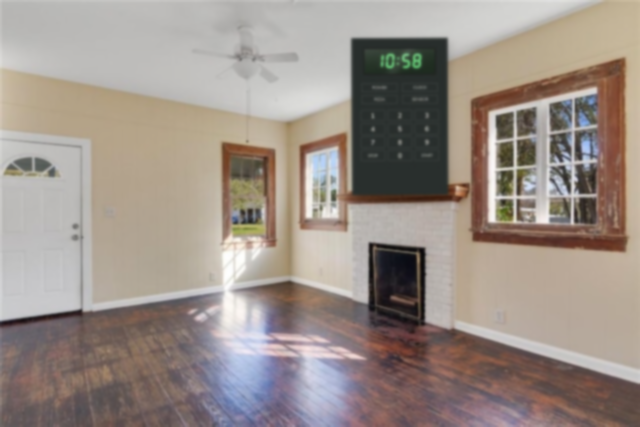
10:58
